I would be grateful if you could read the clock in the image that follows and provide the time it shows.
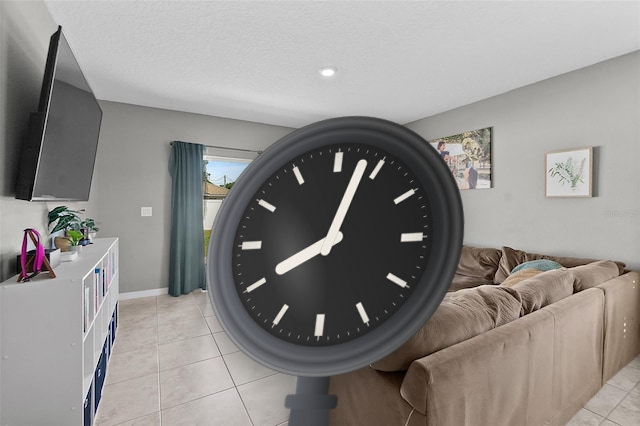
8:03
